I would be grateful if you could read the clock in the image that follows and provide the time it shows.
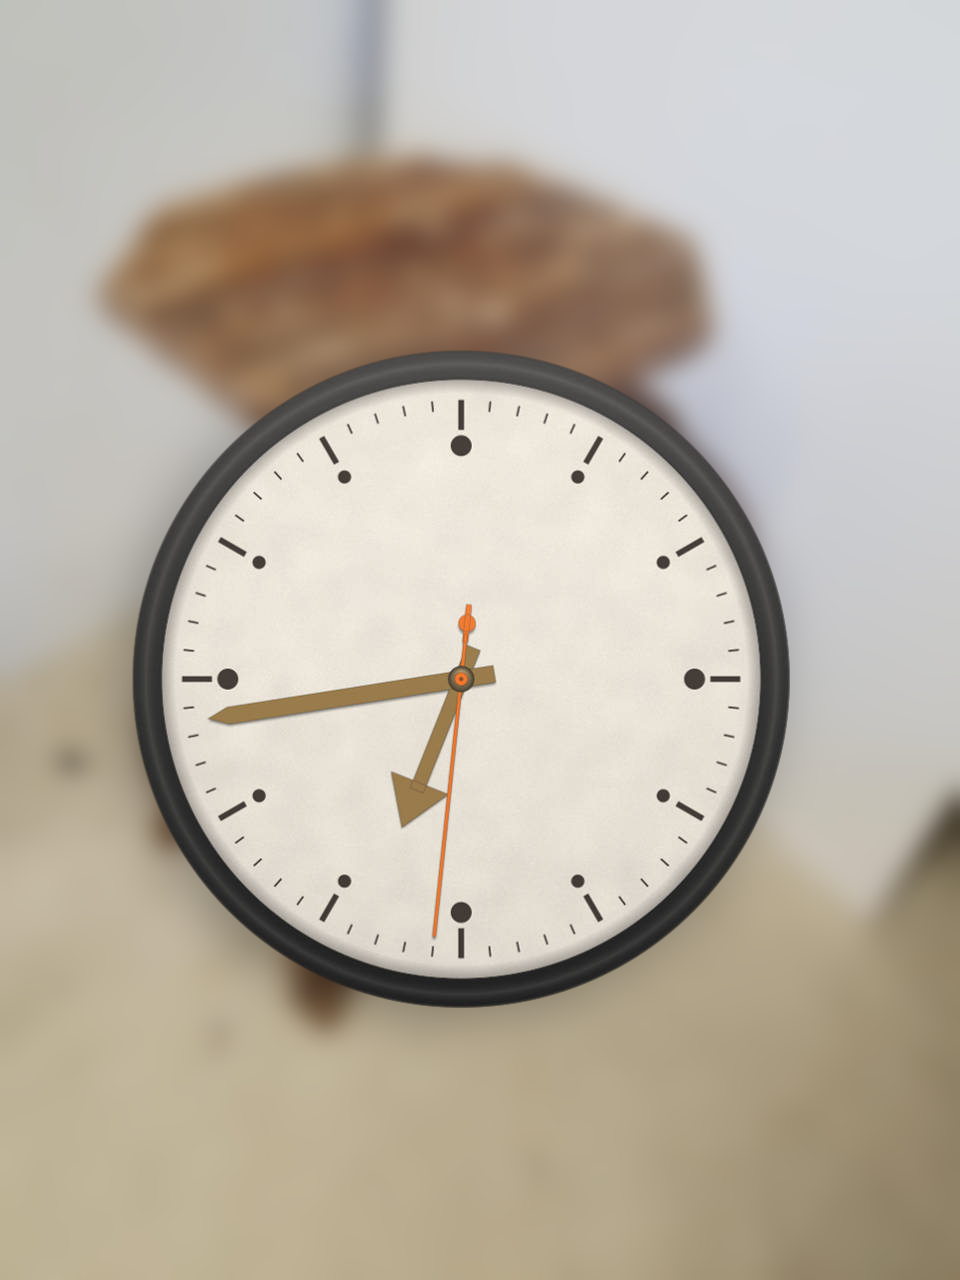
6:43:31
